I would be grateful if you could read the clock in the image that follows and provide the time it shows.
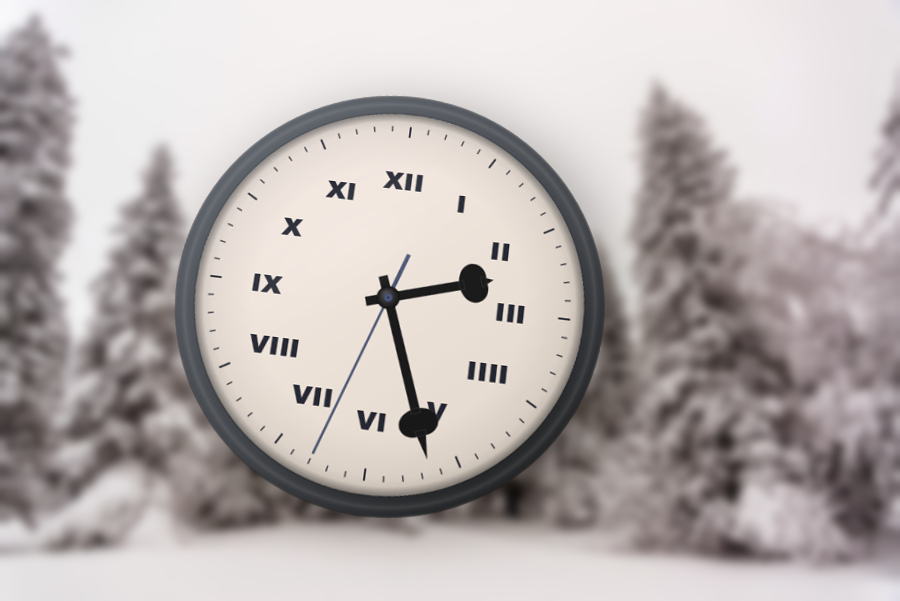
2:26:33
